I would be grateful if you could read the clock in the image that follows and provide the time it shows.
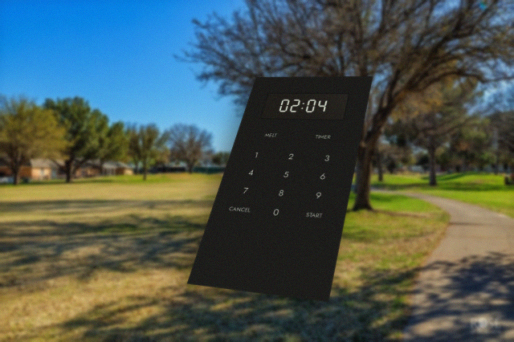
2:04
